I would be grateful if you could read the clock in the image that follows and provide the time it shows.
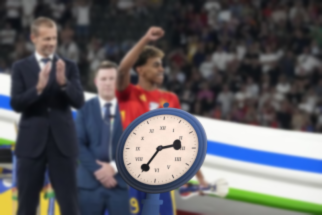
2:35
